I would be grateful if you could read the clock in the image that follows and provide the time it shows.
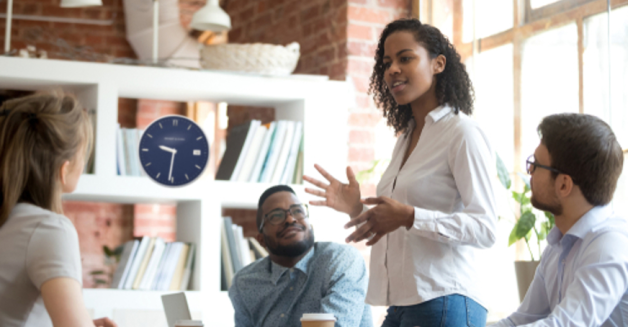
9:31
